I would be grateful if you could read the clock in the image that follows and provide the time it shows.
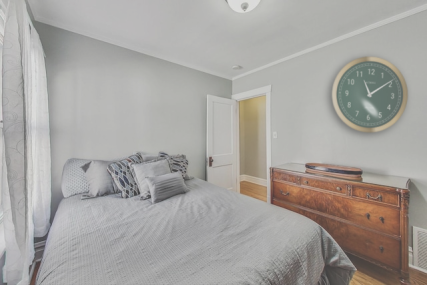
11:09
